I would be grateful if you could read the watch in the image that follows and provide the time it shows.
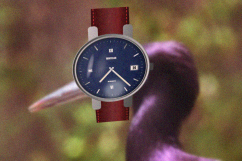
7:23
